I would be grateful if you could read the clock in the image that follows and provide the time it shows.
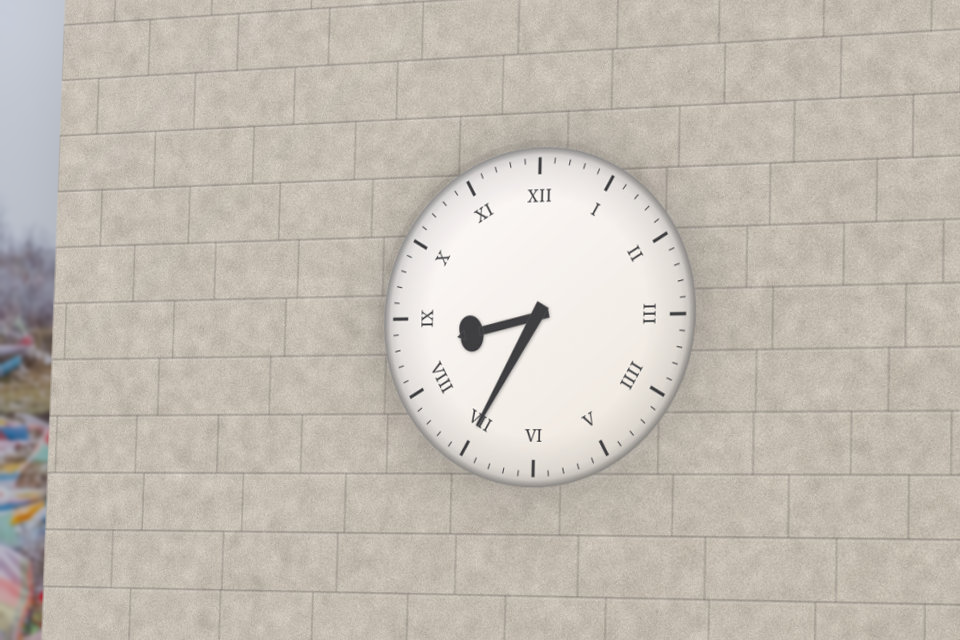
8:35
